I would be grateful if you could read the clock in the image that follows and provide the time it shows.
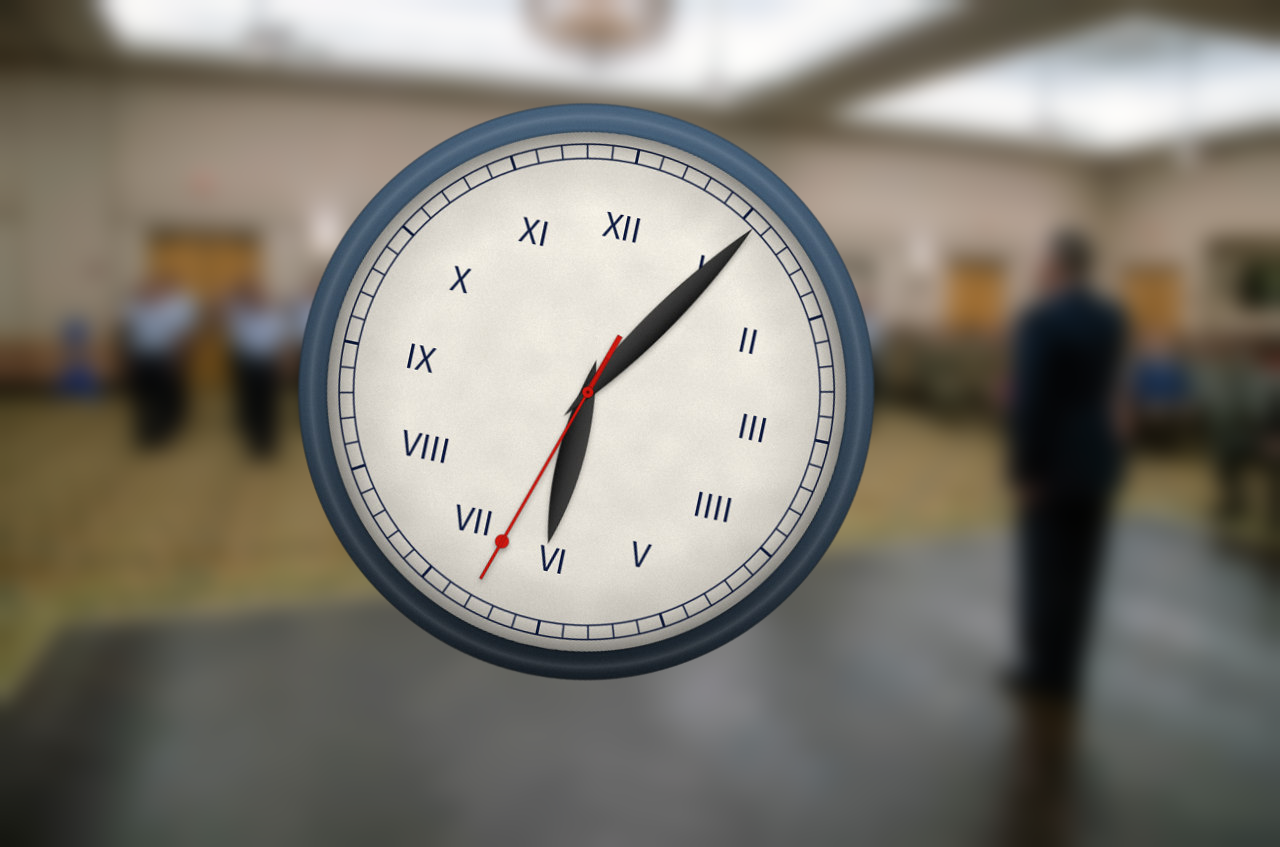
6:05:33
